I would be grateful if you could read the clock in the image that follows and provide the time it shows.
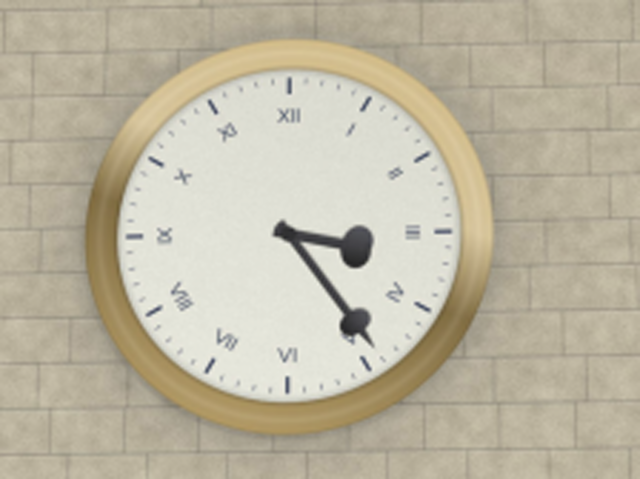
3:24
